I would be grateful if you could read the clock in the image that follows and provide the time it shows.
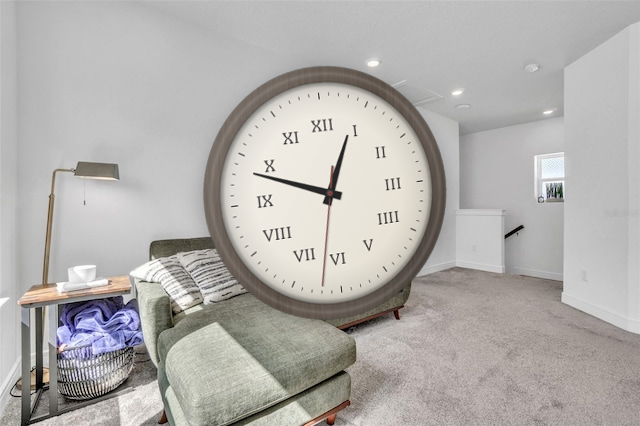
12:48:32
